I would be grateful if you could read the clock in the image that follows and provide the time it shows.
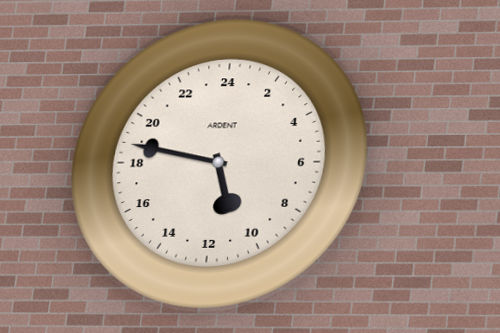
10:47
